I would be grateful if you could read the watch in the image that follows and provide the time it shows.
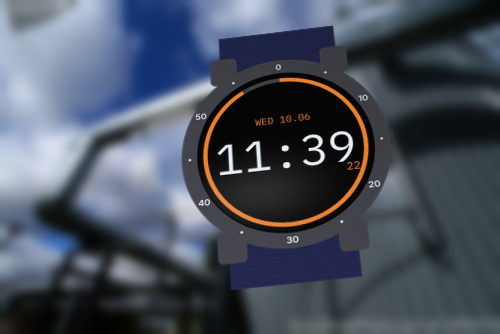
11:39:22
